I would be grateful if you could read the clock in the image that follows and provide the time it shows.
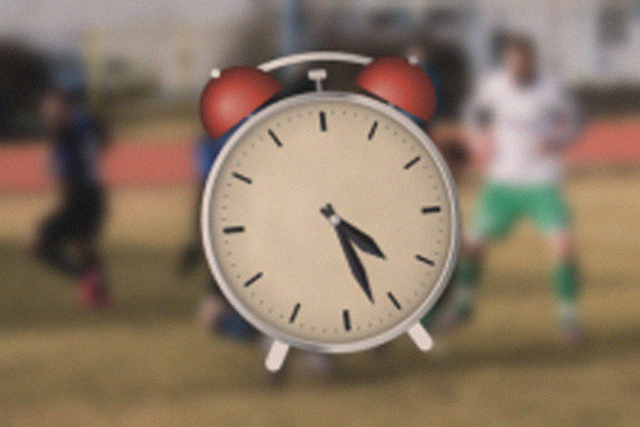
4:27
